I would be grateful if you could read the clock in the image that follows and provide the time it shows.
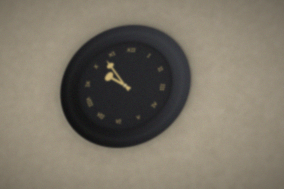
9:53
